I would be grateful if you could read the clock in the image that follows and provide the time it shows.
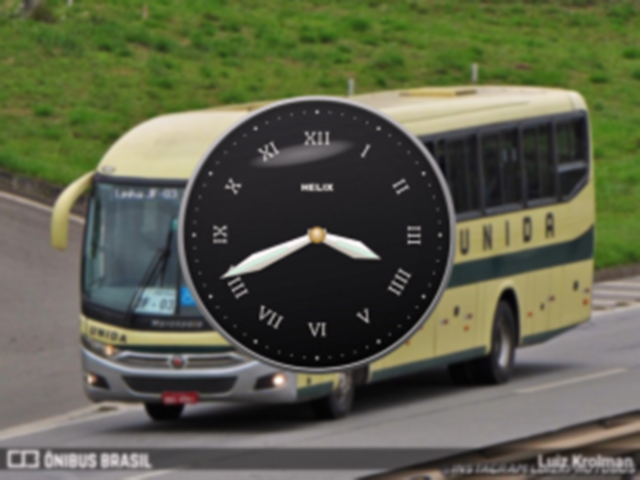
3:41
